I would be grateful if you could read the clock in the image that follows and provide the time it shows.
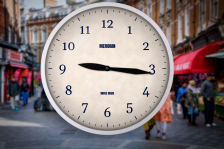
9:16
